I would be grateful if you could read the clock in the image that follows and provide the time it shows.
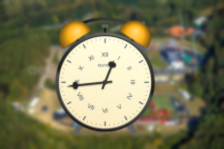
12:44
